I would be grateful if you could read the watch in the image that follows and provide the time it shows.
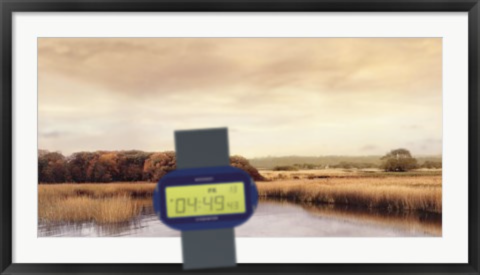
4:49
